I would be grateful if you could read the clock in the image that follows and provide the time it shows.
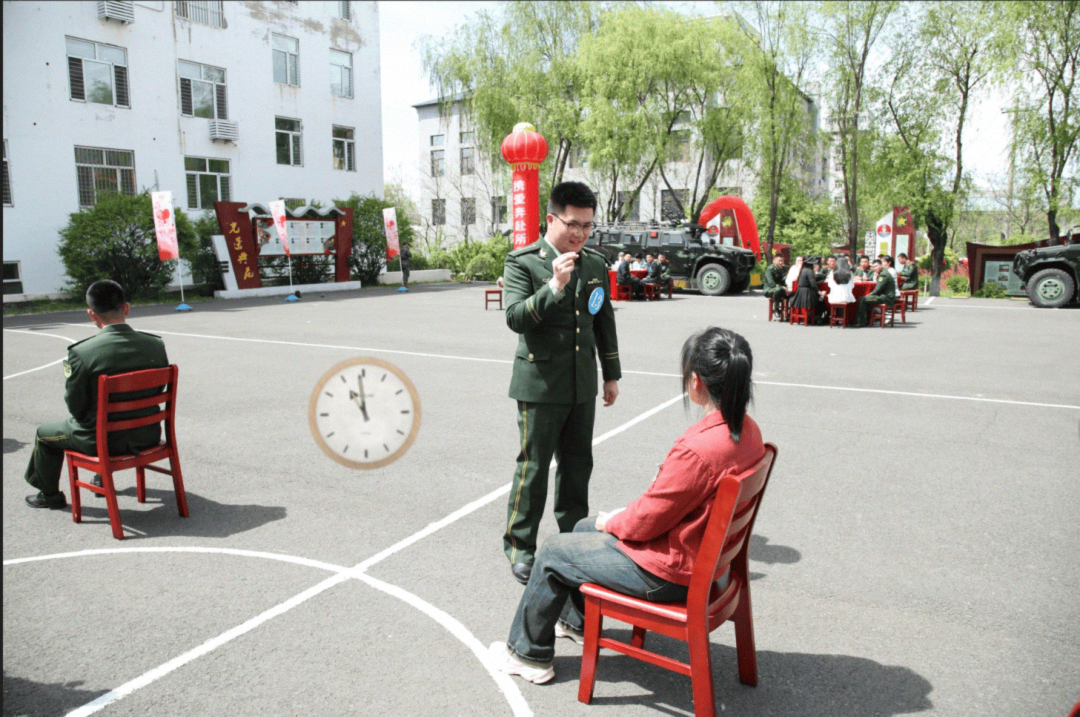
10:59
